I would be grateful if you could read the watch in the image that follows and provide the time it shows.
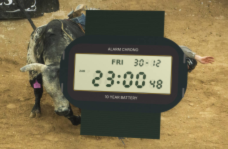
23:00:48
